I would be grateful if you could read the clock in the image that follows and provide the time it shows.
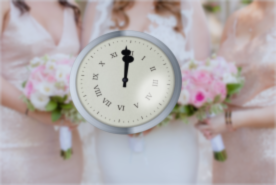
11:59
